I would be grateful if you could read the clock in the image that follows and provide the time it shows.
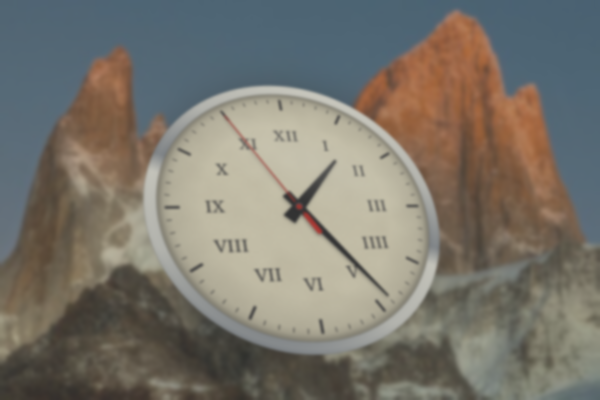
1:23:55
